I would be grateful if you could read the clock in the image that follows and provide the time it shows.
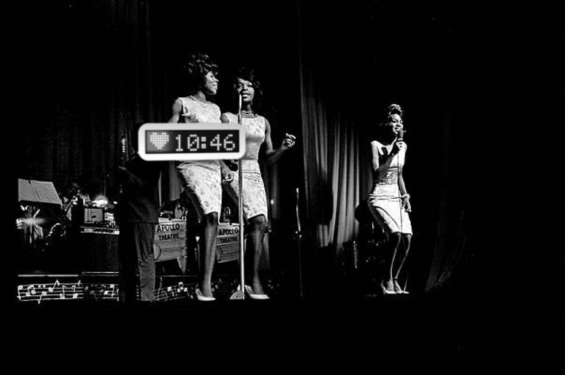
10:46
